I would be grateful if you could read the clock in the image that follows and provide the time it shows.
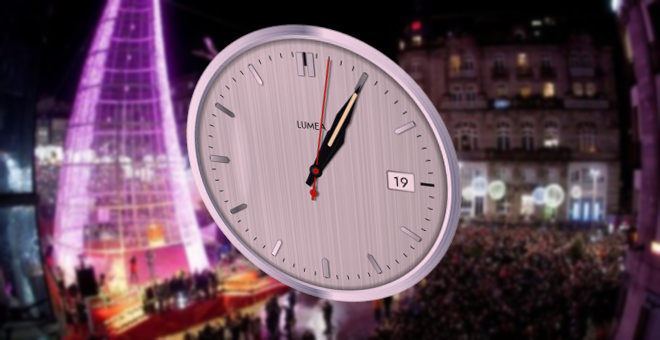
1:05:02
